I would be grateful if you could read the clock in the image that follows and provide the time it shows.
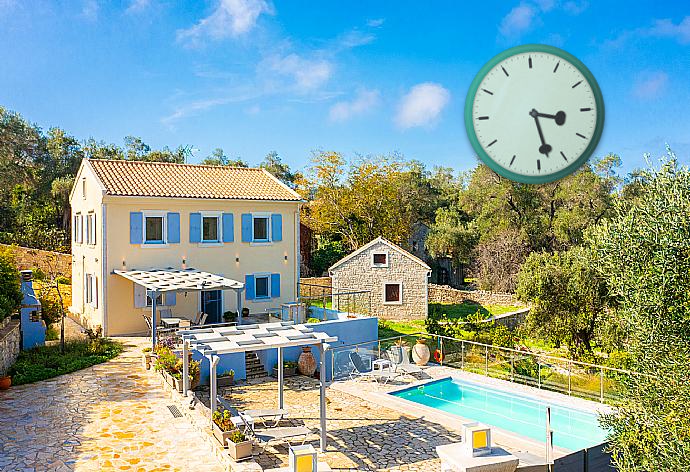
3:28
